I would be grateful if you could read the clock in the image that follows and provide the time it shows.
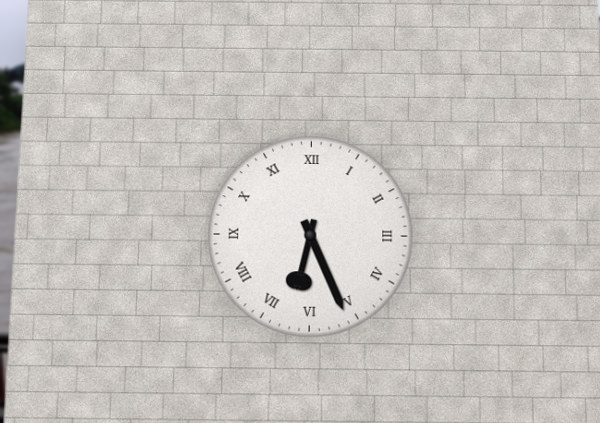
6:26
